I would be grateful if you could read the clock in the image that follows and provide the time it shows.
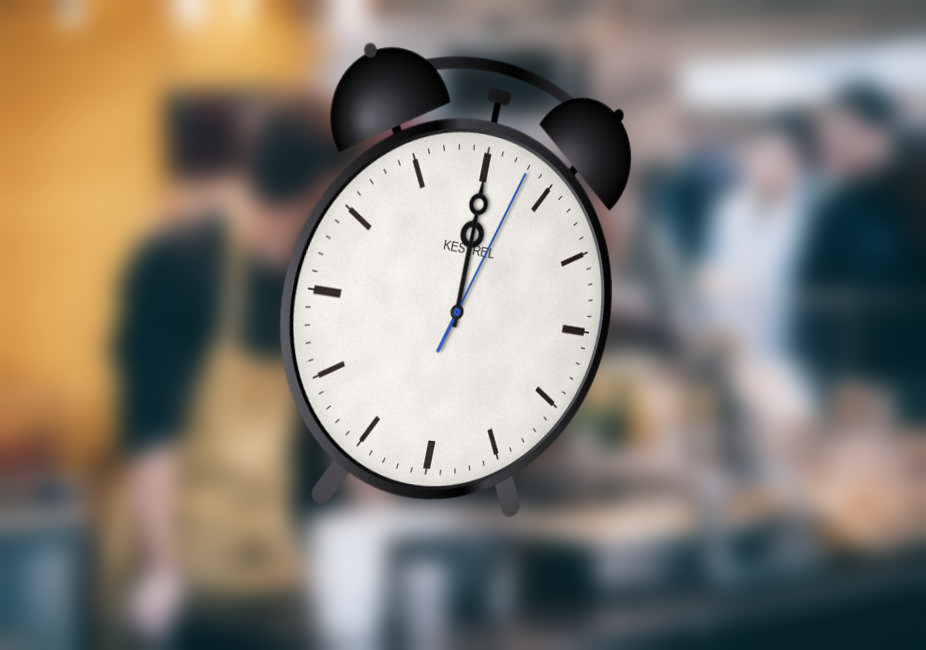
12:00:03
